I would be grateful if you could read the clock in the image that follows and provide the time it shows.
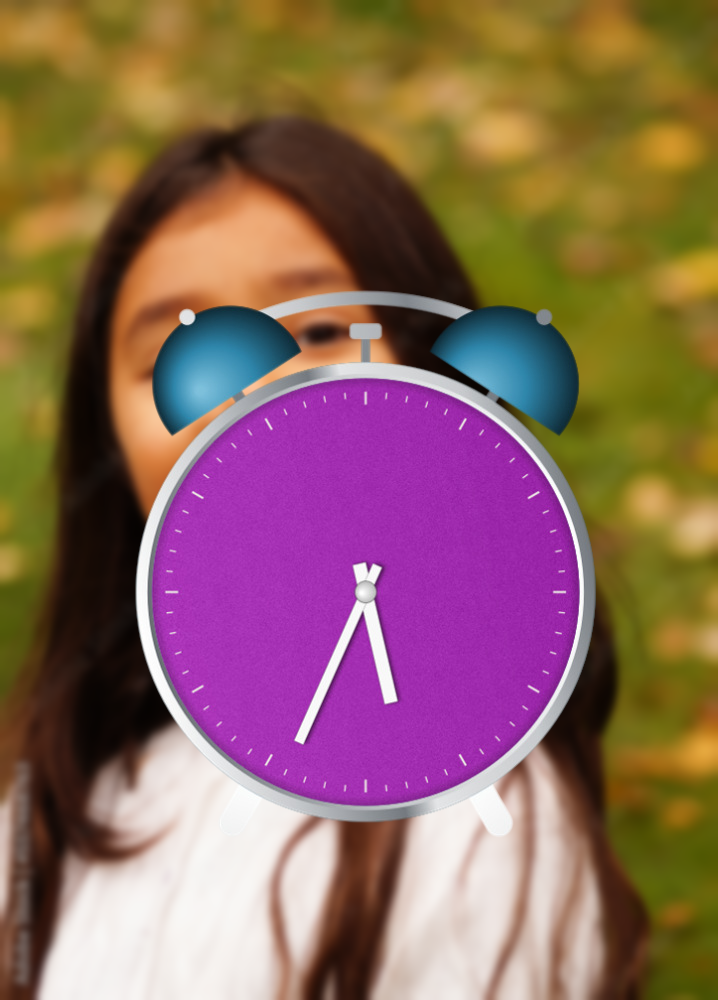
5:34
